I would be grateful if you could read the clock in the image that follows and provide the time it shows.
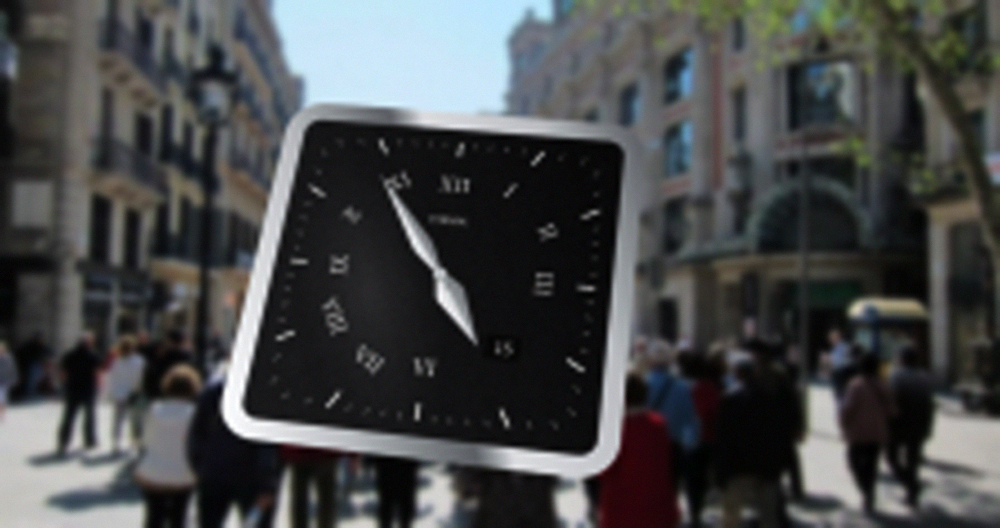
4:54
